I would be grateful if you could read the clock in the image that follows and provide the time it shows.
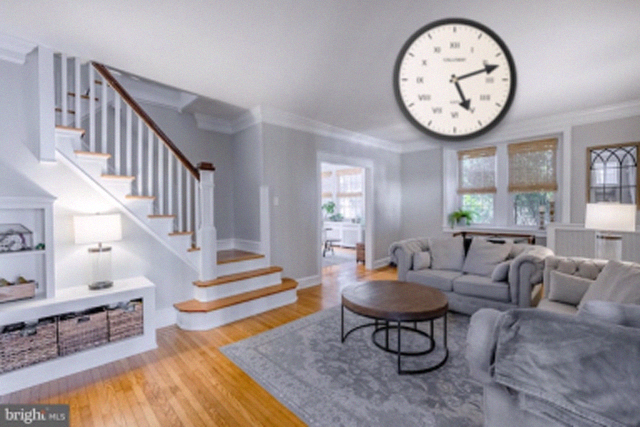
5:12
